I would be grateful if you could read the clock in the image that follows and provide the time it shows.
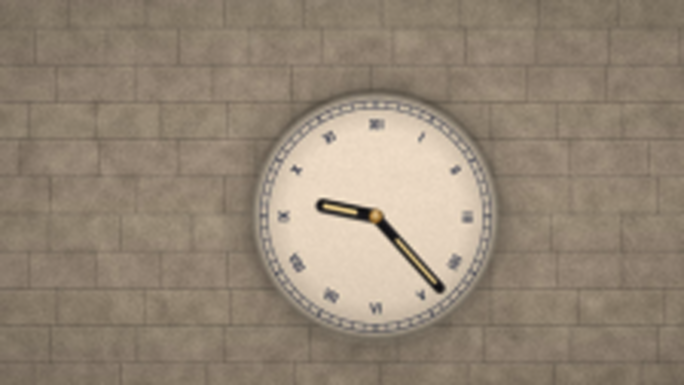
9:23
